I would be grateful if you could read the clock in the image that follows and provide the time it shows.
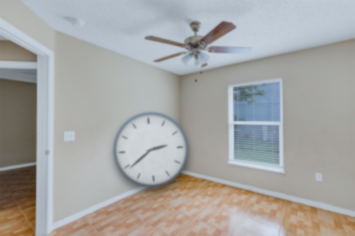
2:39
